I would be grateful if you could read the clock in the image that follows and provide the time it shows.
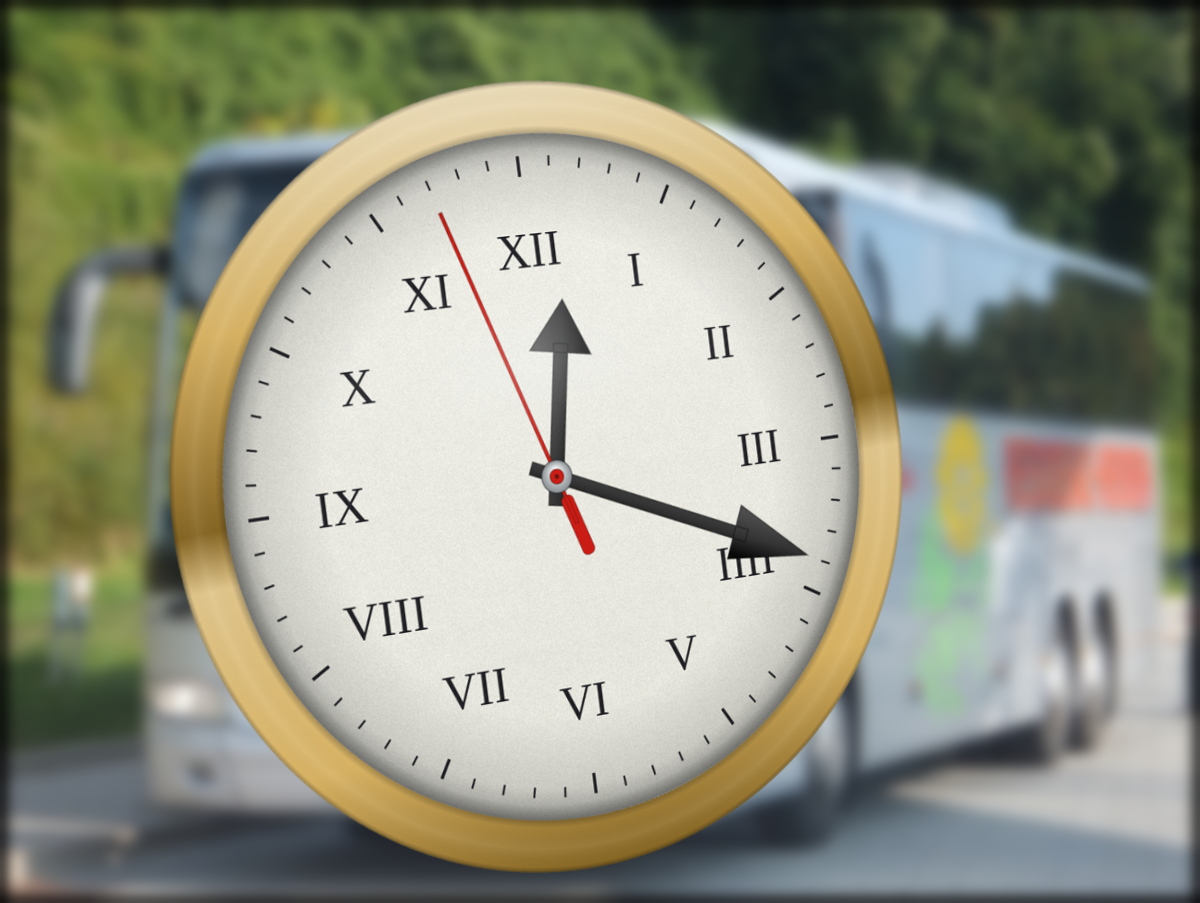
12:18:57
